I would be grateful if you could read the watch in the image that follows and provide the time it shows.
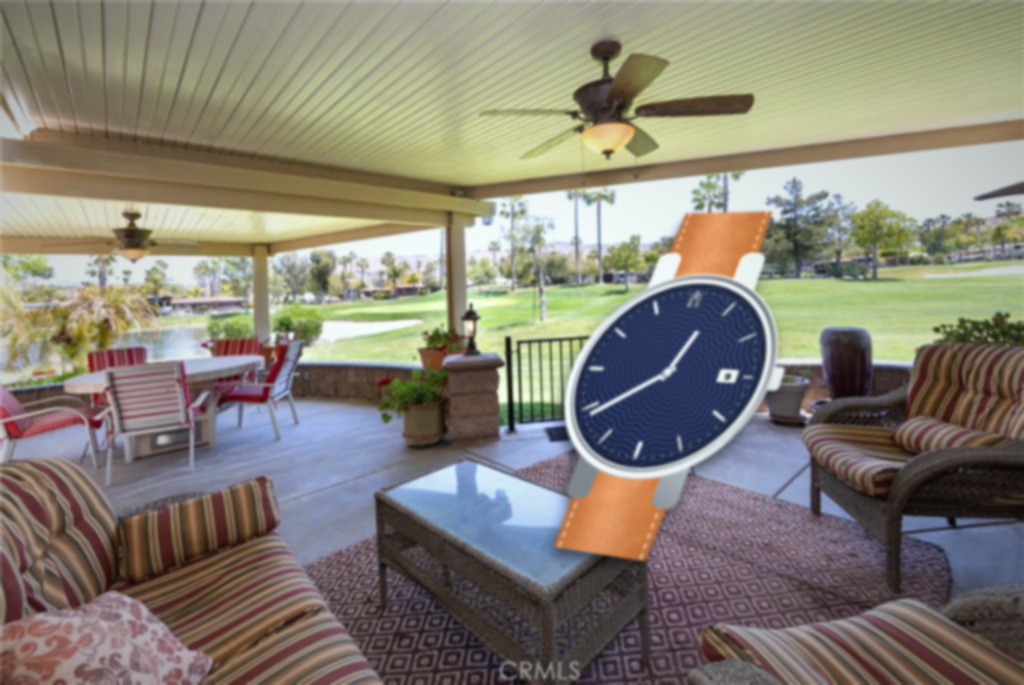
12:39
